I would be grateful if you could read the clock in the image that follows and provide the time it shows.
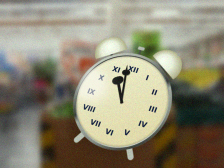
10:58
